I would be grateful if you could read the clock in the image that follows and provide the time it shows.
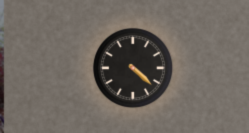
4:22
